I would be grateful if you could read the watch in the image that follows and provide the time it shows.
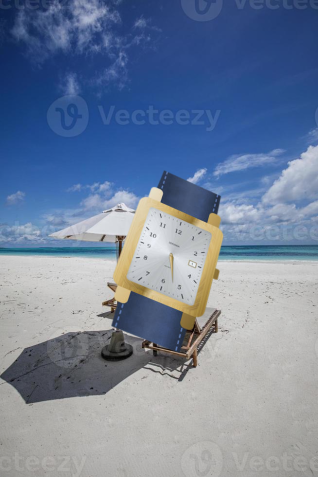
5:27
